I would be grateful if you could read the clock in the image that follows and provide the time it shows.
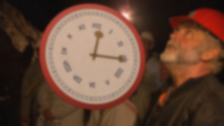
12:15
